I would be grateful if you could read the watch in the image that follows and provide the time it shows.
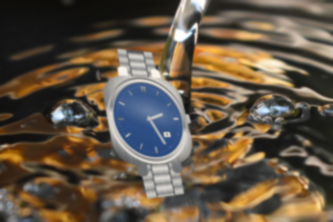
2:26
